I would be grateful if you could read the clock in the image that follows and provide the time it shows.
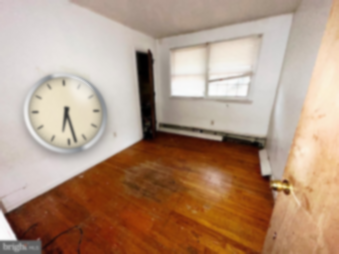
6:28
